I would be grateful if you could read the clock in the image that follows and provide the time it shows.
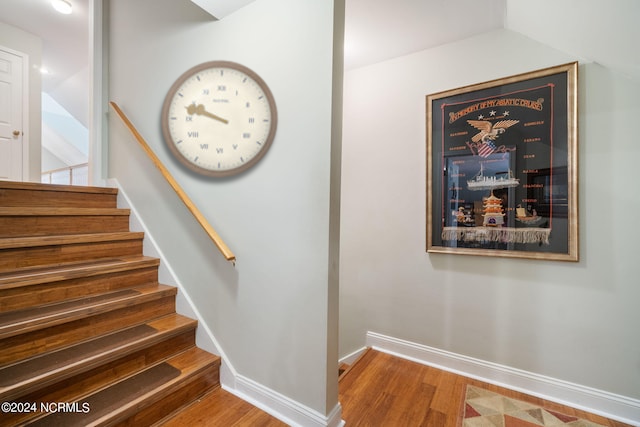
9:48
